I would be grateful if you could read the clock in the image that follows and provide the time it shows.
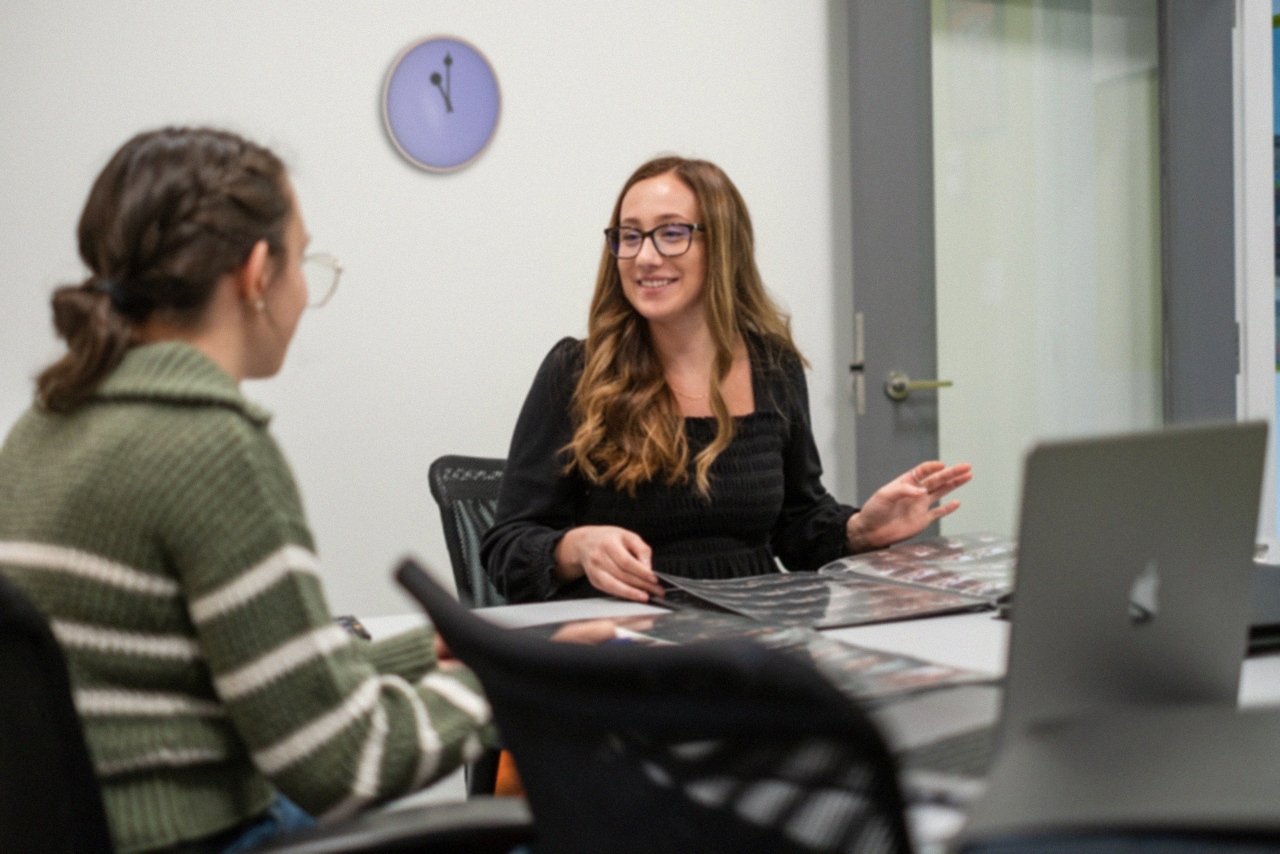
11:00
